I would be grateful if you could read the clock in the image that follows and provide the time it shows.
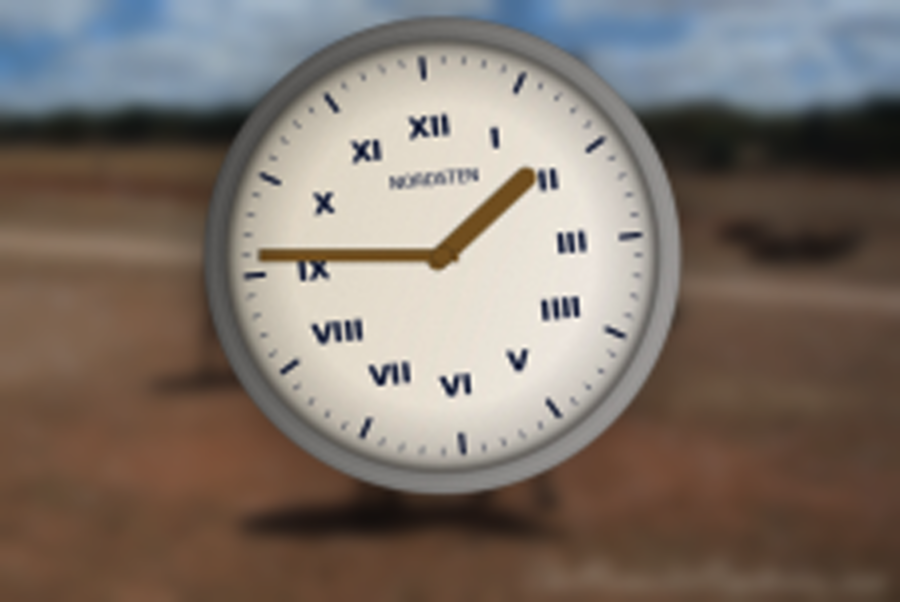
1:46
